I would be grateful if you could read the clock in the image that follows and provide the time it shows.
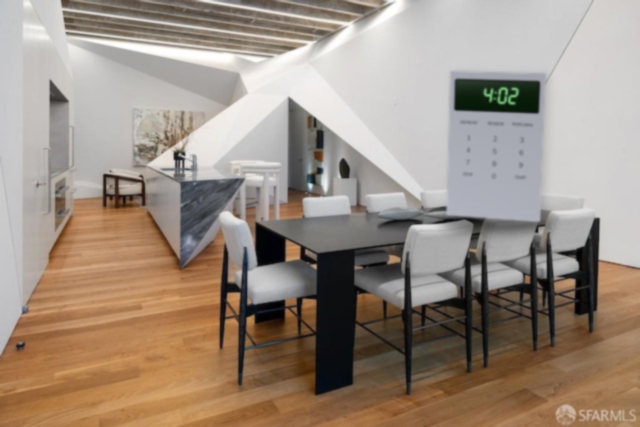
4:02
